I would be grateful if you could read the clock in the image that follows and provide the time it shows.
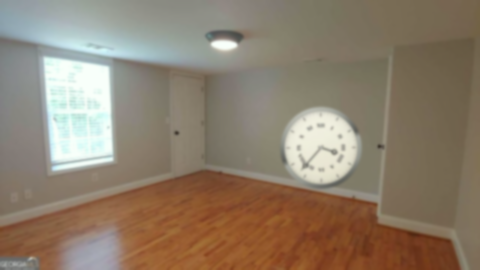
3:37
